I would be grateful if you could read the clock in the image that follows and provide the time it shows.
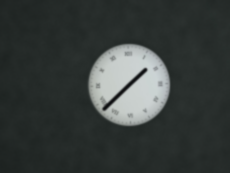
1:38
